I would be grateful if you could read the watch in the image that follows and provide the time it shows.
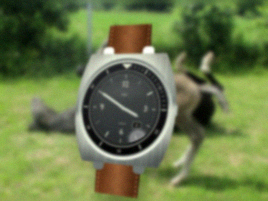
3:50
